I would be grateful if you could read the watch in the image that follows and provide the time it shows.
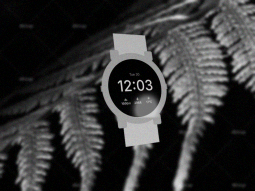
12:03
